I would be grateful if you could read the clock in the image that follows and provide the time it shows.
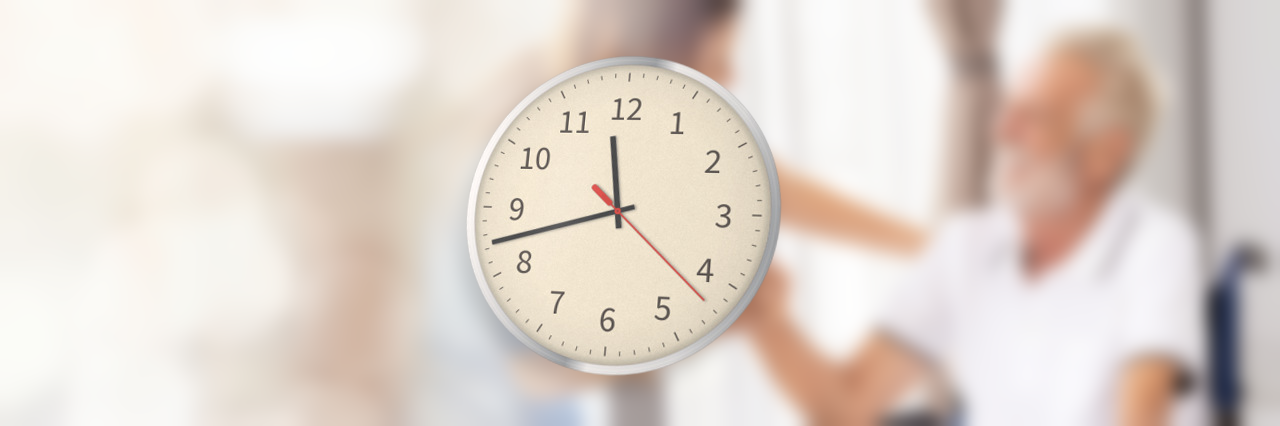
11:42:22
